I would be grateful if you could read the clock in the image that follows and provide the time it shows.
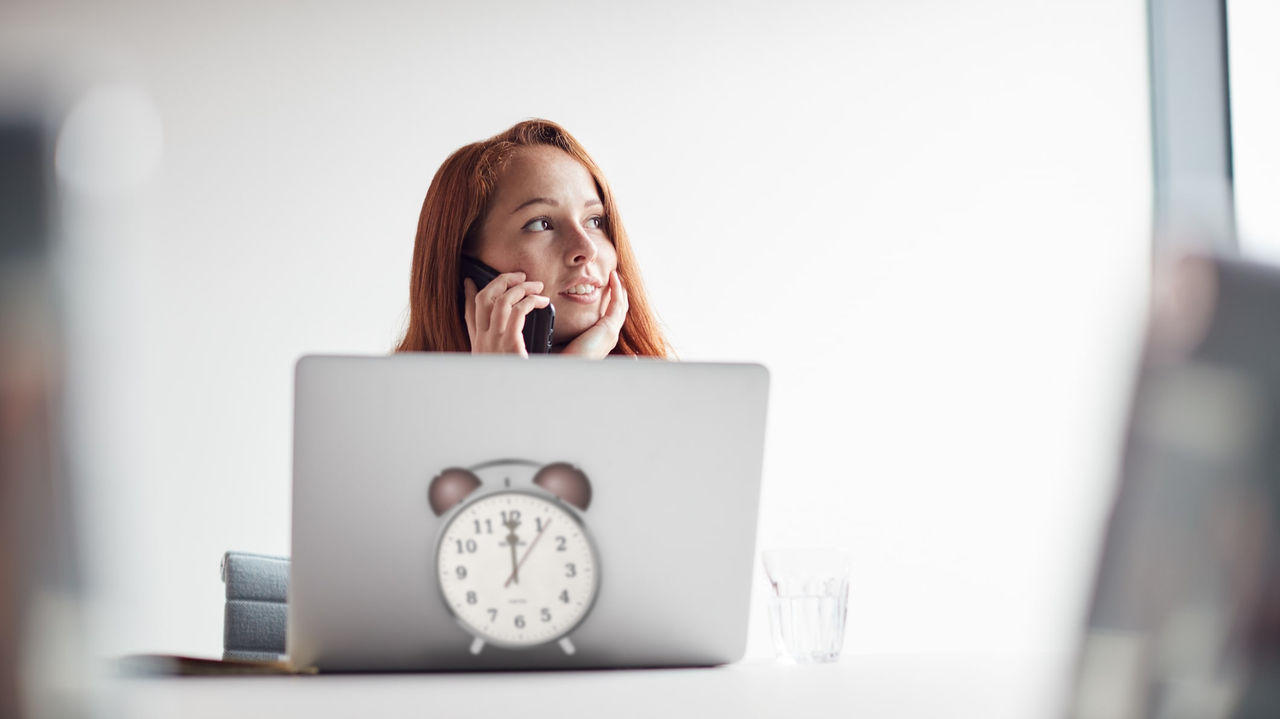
12:00:06
